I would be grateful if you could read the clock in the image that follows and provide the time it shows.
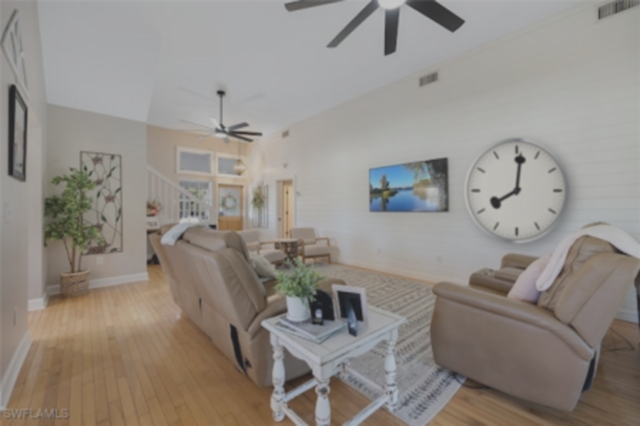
8:01
